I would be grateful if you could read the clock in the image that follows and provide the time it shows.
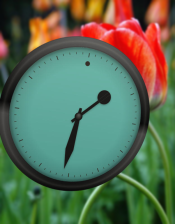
1:31
